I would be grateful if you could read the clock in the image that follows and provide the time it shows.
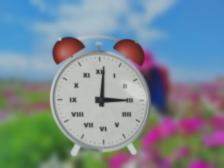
3:01
